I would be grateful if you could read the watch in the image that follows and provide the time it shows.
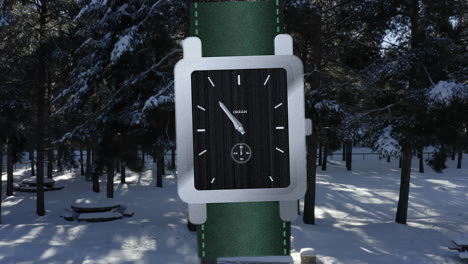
10:54
